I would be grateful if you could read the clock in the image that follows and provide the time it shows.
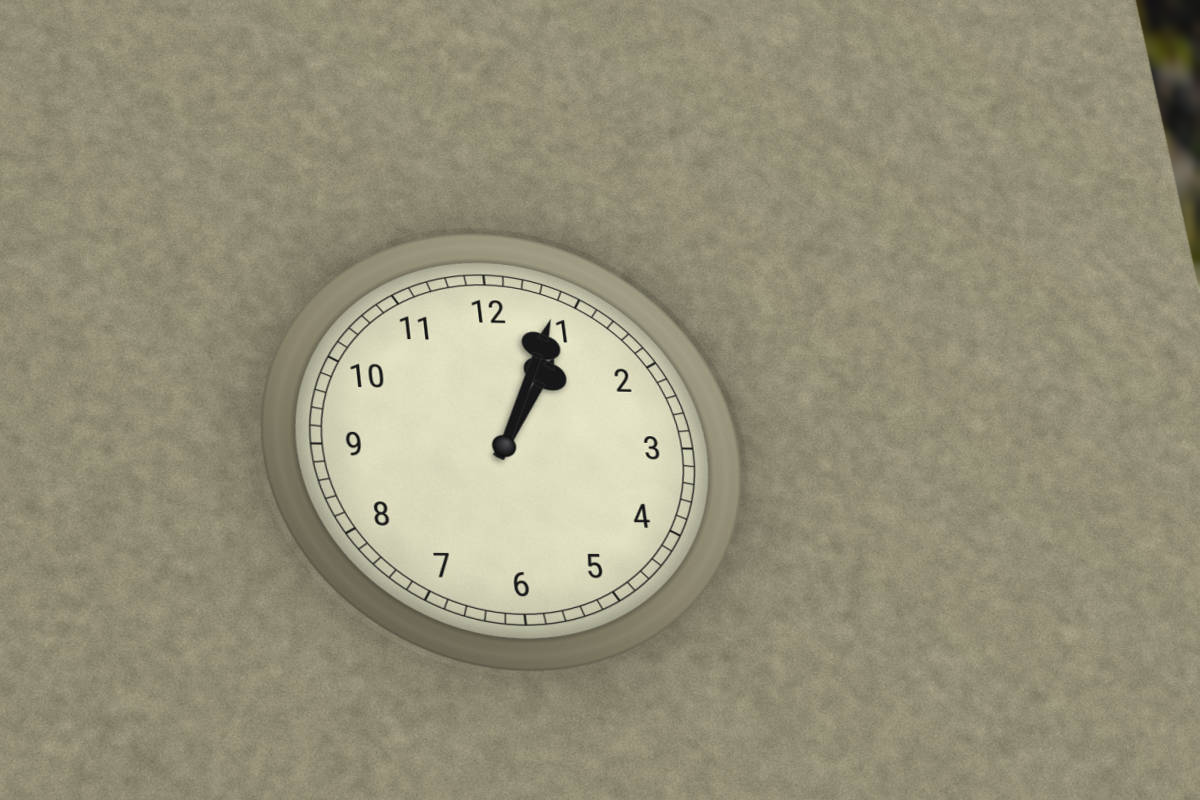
1:04
